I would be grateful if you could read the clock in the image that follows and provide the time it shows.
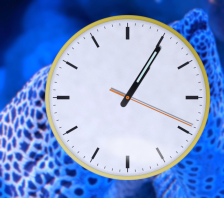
1:05:19
